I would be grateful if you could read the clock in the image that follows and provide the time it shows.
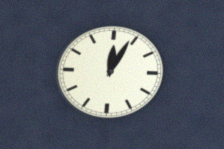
12:04
